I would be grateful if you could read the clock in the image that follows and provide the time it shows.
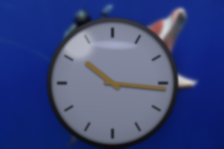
10:16
